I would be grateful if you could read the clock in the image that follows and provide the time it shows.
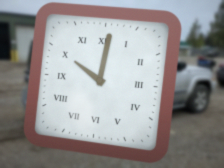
10:01
